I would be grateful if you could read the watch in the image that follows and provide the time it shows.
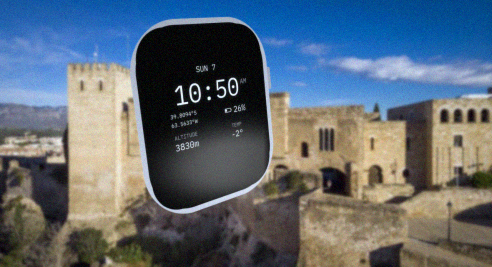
10:50
